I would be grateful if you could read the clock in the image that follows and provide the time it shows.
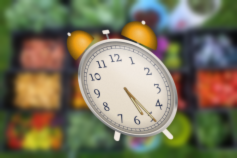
5:25
